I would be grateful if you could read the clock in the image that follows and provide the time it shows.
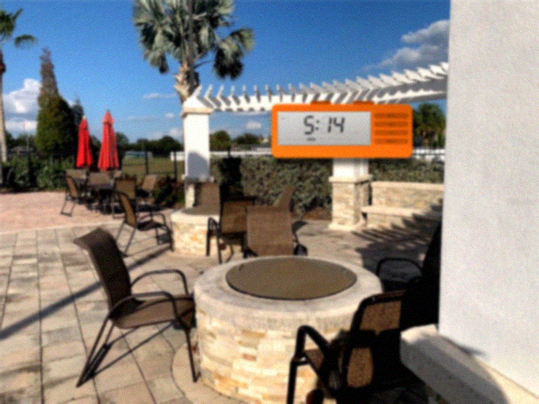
5:14
